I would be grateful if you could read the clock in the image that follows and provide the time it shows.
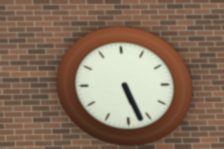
5:27
